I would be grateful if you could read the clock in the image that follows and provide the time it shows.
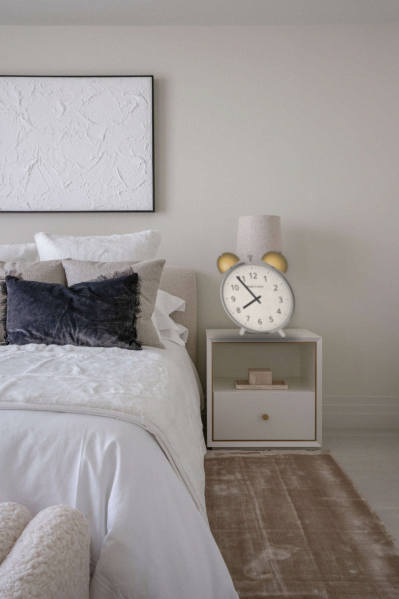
7:54
